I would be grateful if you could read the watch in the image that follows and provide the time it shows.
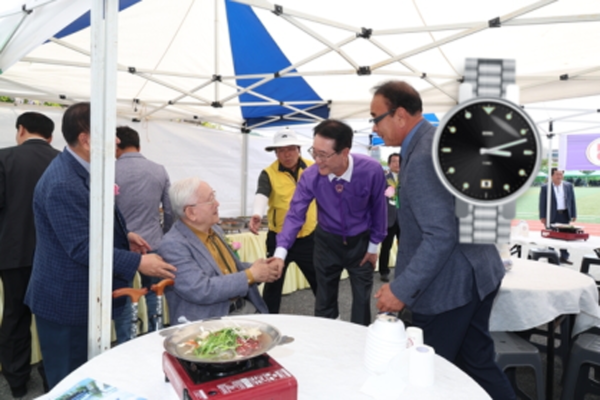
3:12
